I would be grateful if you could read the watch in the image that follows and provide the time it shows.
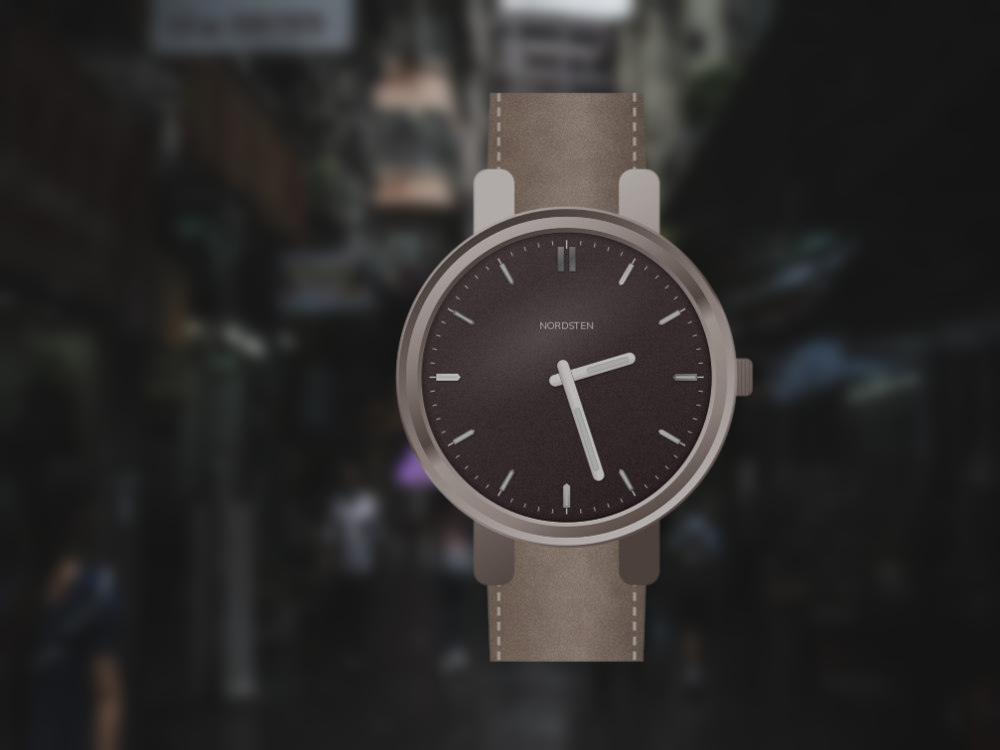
2:27
